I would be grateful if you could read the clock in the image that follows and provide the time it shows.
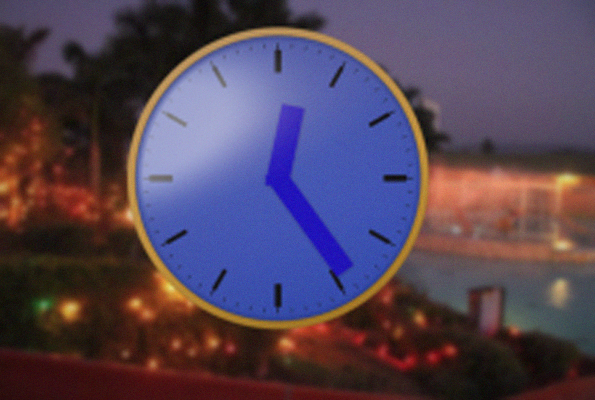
12:24
